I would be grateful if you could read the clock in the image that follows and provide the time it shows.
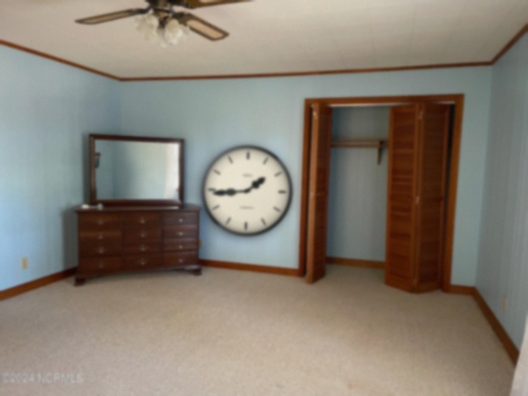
1:44
